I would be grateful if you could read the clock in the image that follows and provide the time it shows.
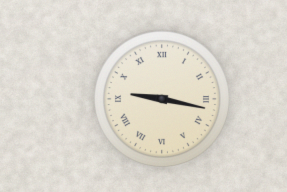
9:17
